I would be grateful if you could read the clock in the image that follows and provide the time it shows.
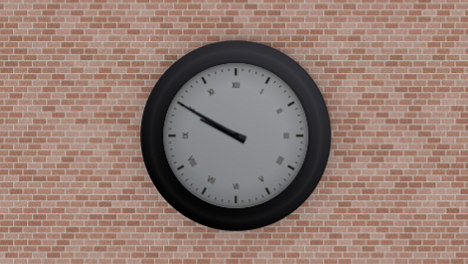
9:50
